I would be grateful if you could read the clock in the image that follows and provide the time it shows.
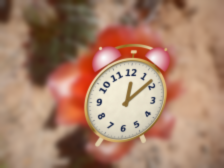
12:08
